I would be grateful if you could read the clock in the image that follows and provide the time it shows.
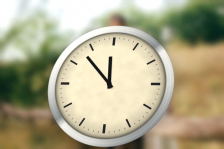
11:53
